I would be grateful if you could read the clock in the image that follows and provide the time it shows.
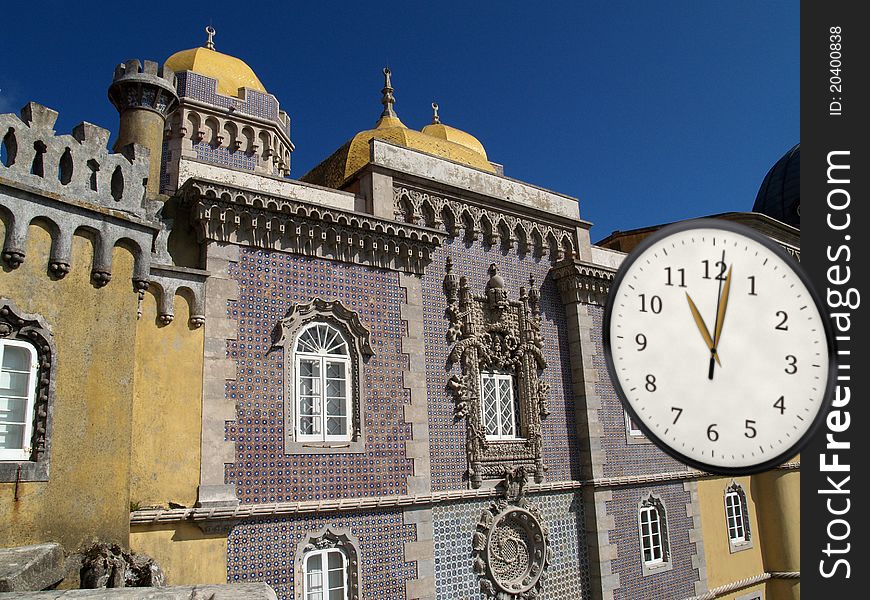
11:02:01
